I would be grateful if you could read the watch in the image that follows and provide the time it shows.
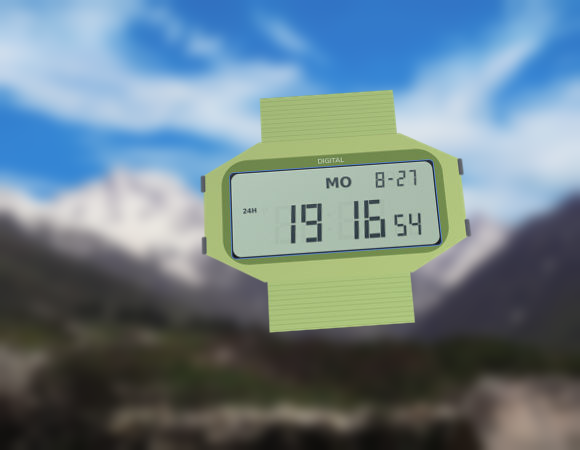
19:16:54
